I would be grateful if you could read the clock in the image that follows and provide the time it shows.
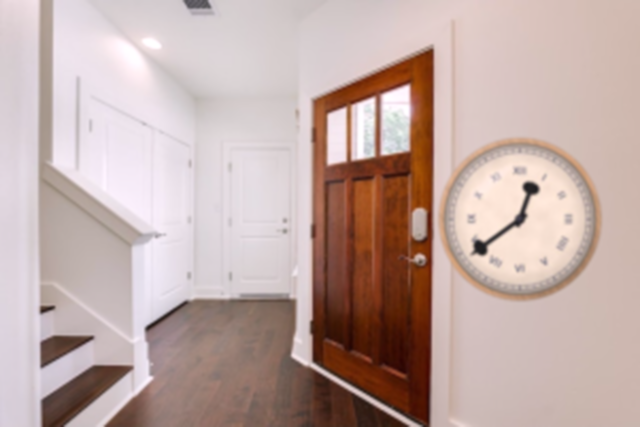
12:39
